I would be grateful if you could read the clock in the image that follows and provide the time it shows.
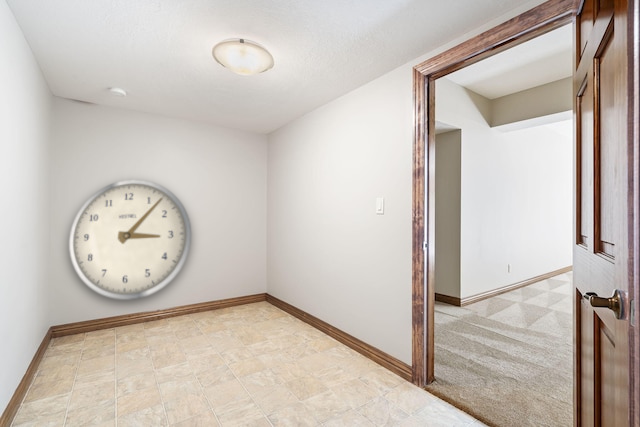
3:07
